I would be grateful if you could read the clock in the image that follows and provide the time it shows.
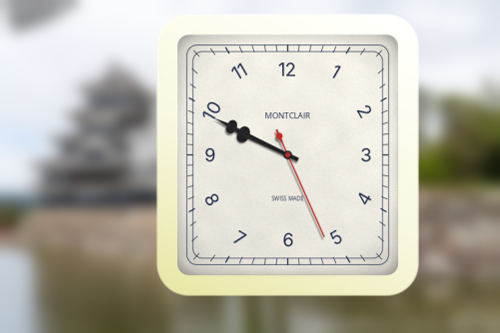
9:49:26
